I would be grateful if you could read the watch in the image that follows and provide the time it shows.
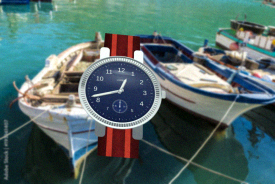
12:42
